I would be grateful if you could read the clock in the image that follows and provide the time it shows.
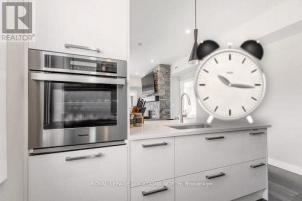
10:16
